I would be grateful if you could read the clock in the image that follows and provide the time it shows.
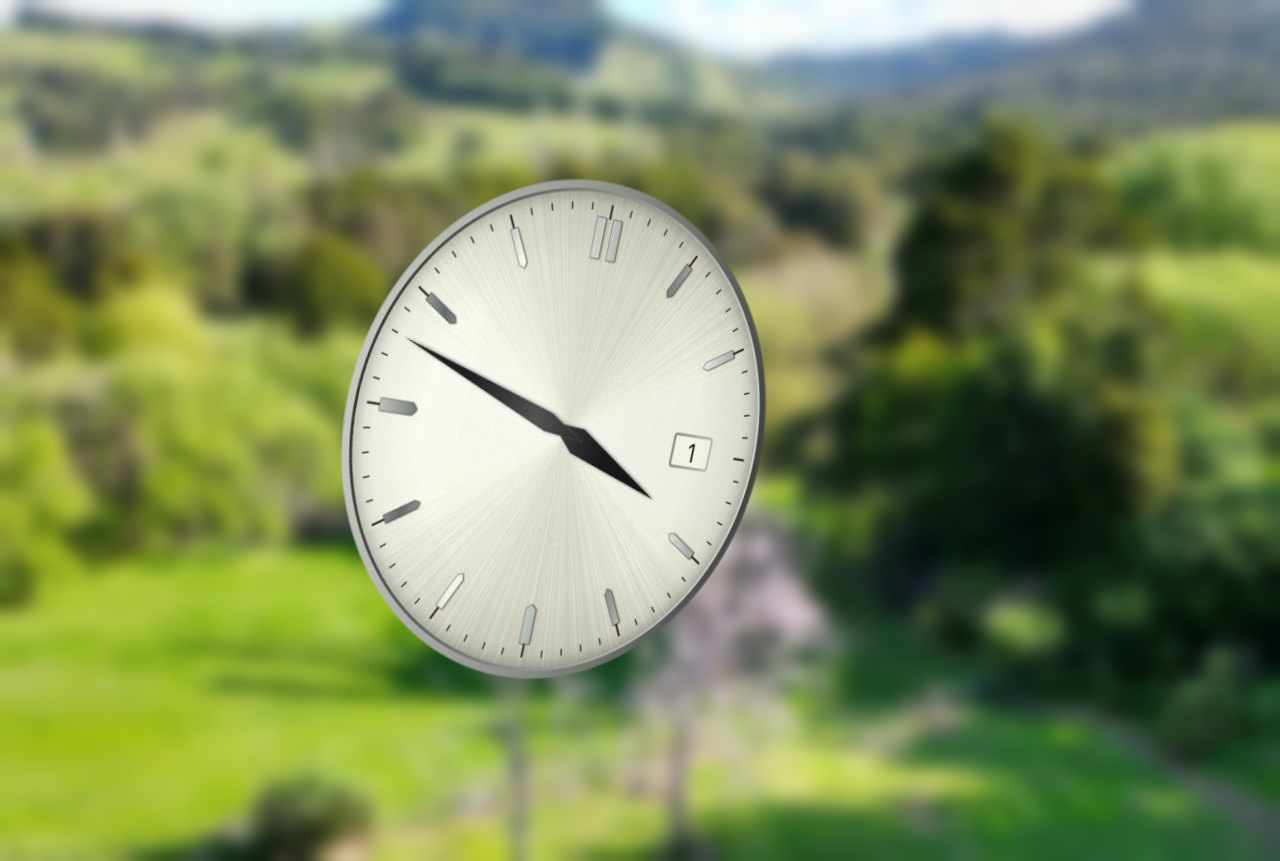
3:48
